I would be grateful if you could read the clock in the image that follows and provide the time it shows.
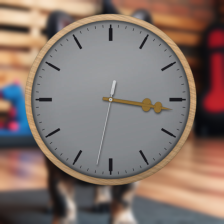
3:16:32
